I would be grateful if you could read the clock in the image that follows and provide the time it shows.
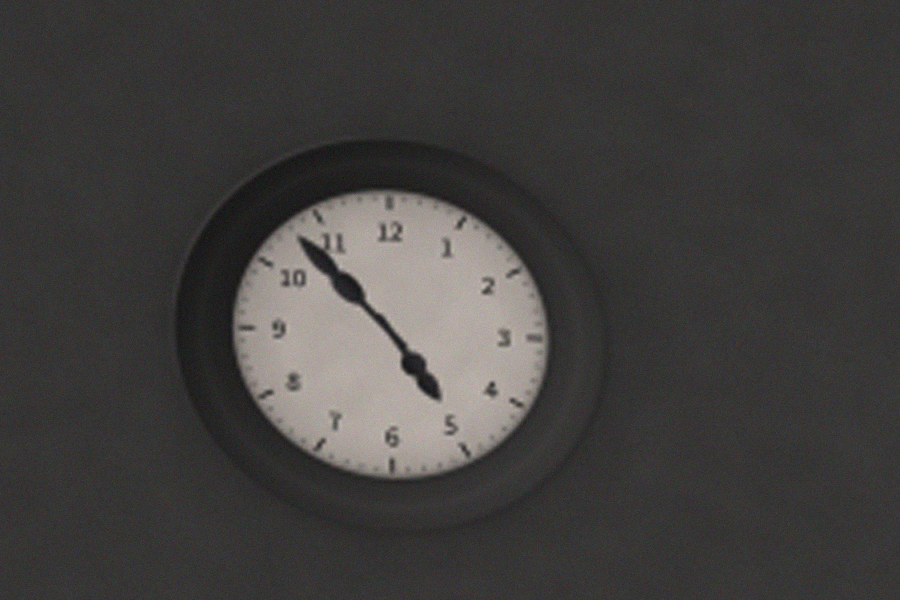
4:53
